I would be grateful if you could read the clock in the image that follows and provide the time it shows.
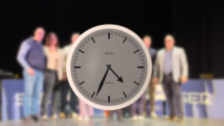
4:34
